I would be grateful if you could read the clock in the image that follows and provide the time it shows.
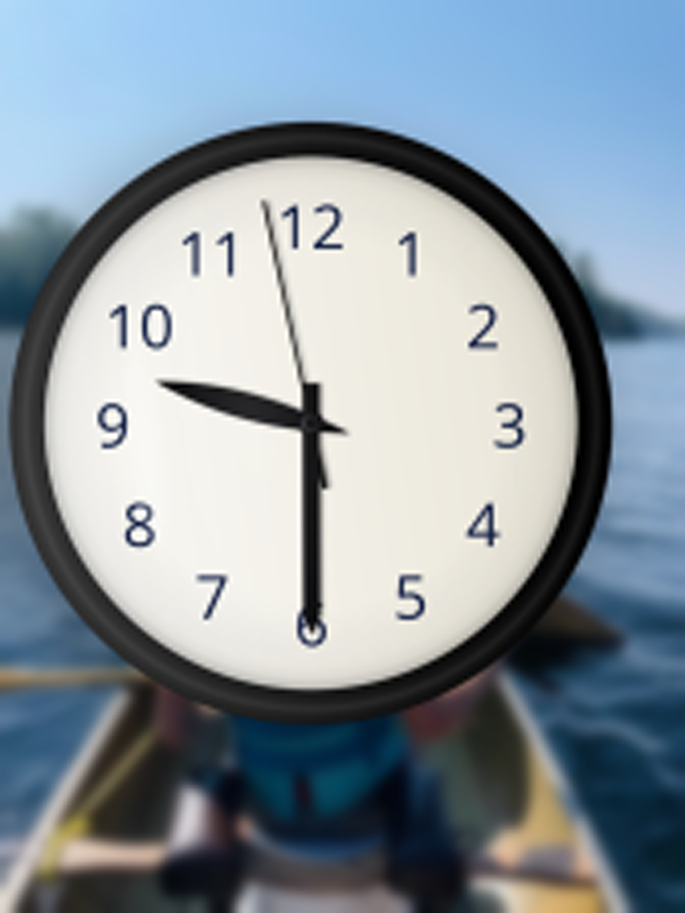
9:29:58
